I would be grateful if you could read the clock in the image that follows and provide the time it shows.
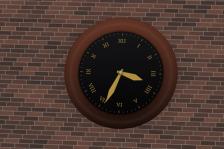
3:34
